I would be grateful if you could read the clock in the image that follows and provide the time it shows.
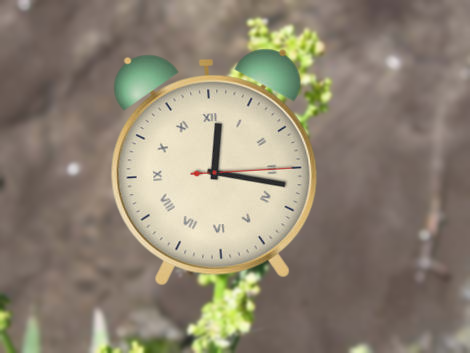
12:17:15
